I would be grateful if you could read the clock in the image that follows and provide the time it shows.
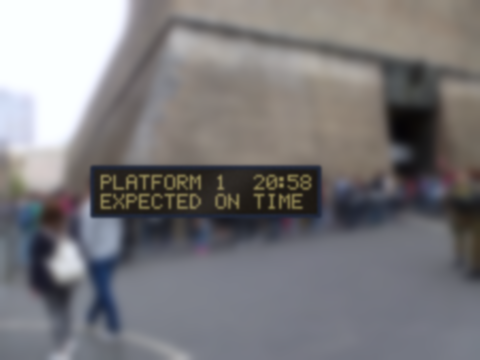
20:58
